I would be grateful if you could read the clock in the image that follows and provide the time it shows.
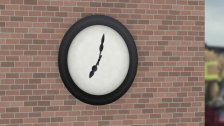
7:02
